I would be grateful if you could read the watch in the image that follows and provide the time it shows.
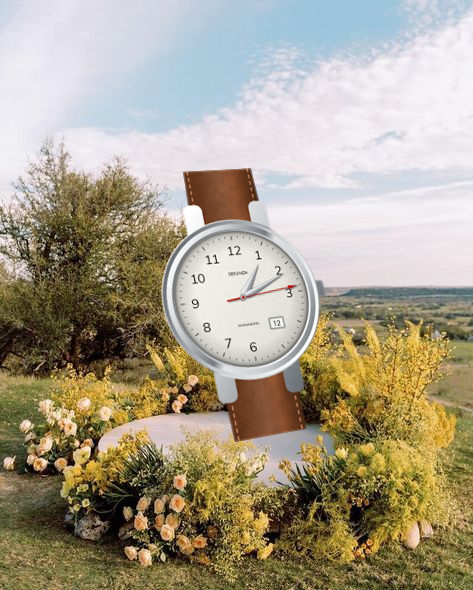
1:11:14
